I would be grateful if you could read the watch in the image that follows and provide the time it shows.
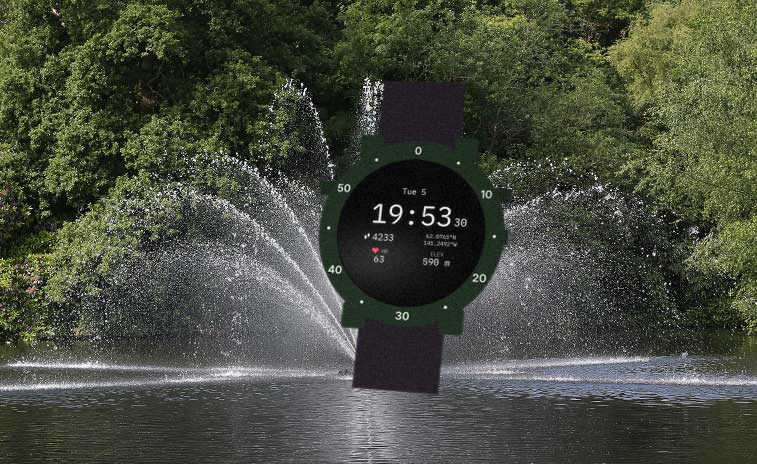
19:53:30
